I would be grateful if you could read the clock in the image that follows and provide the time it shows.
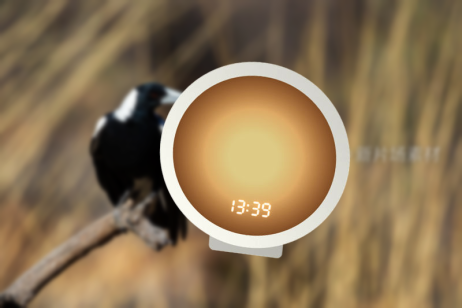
13:39
